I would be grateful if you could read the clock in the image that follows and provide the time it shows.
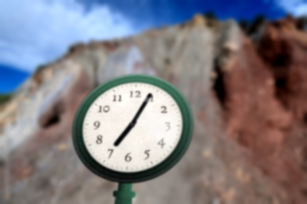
7:04
